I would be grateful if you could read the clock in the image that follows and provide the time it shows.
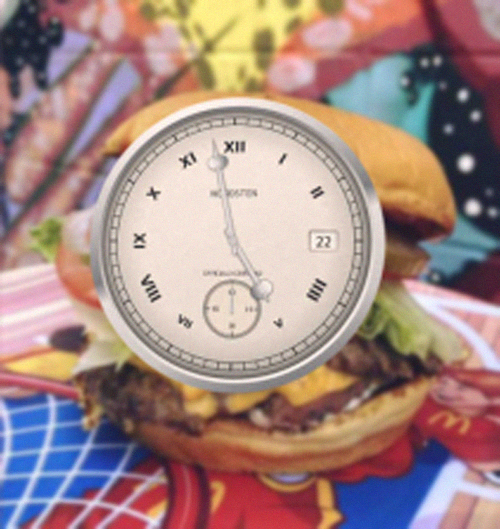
4:58
